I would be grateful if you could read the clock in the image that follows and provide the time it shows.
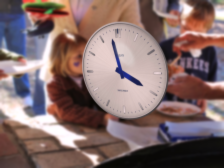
3:58
